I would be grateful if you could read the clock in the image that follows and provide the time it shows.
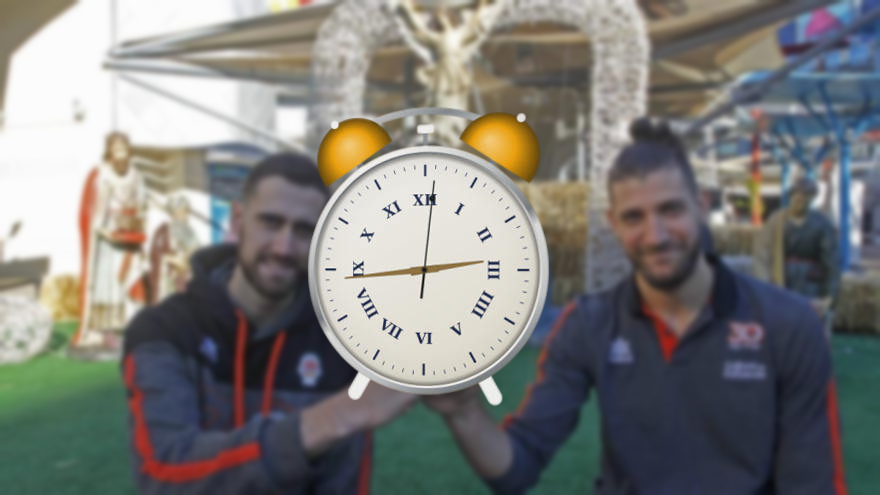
2:44:01
